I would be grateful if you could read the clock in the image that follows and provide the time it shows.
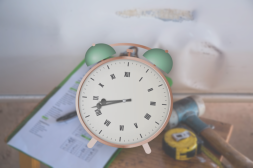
8:42
